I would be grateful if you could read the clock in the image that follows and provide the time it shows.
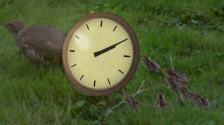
2:10
